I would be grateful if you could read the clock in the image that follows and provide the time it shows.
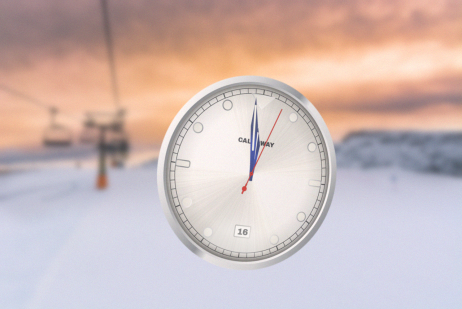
11:59:03
